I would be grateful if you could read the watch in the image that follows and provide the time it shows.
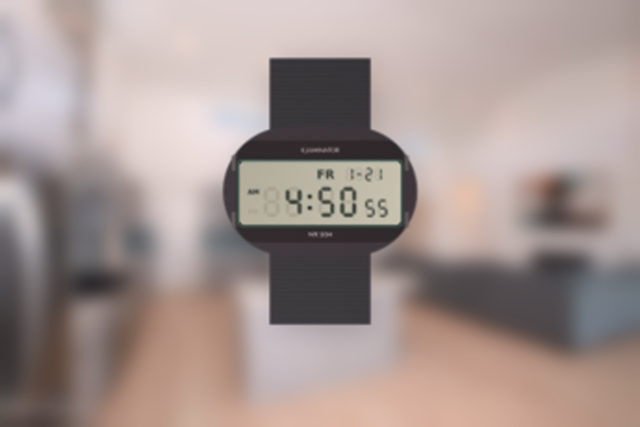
4:50:55
